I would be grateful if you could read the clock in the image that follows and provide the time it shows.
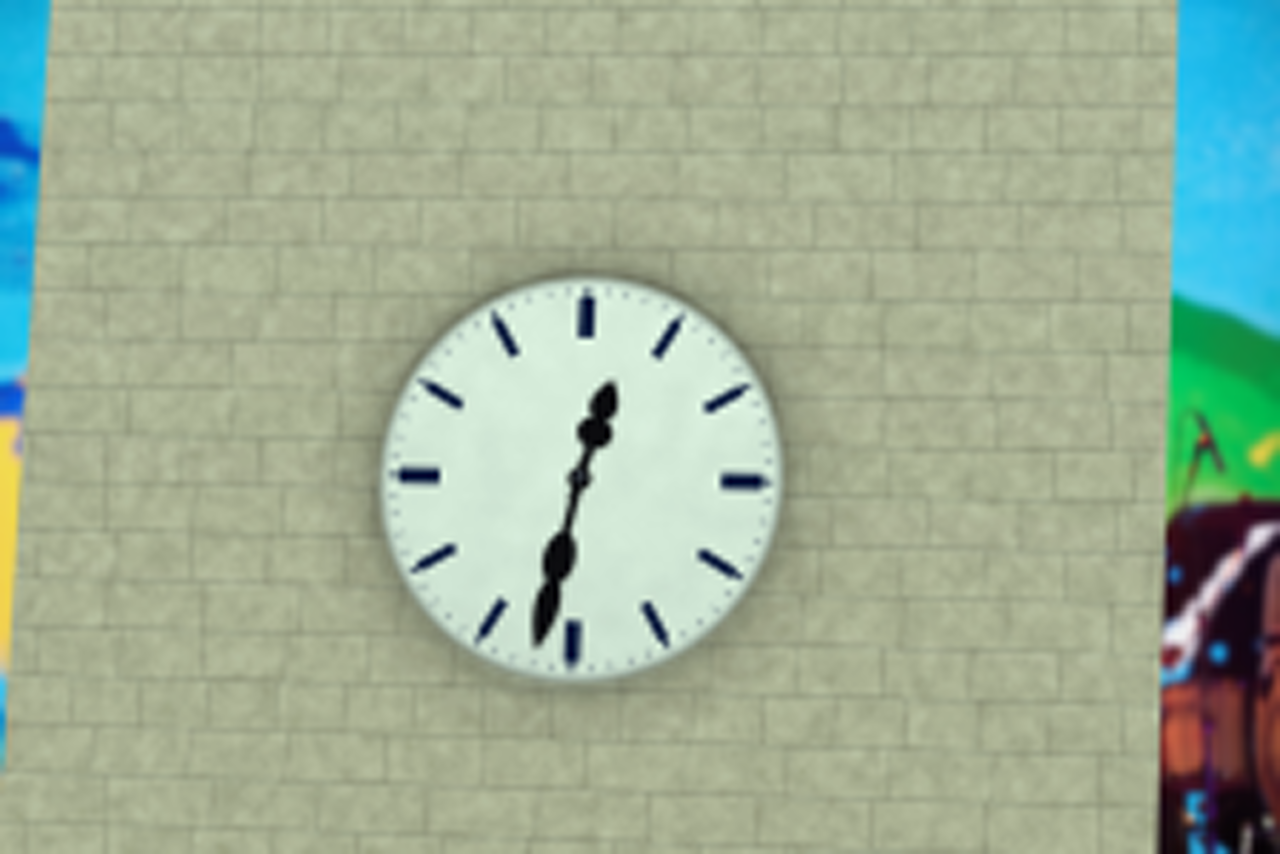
12:32
